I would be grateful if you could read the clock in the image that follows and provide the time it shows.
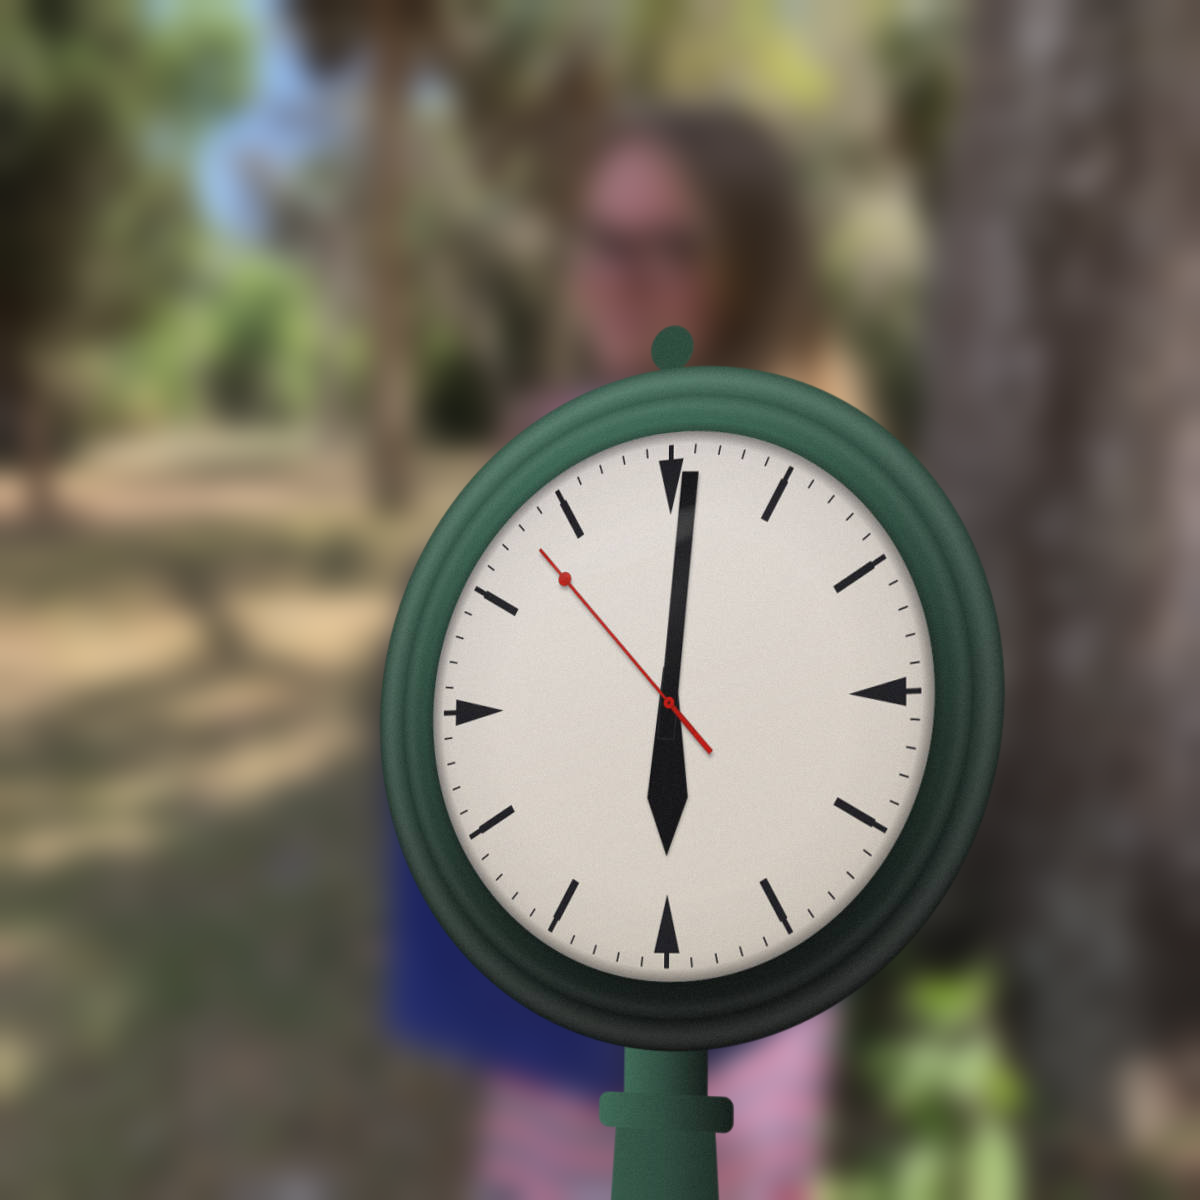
6:00:53
